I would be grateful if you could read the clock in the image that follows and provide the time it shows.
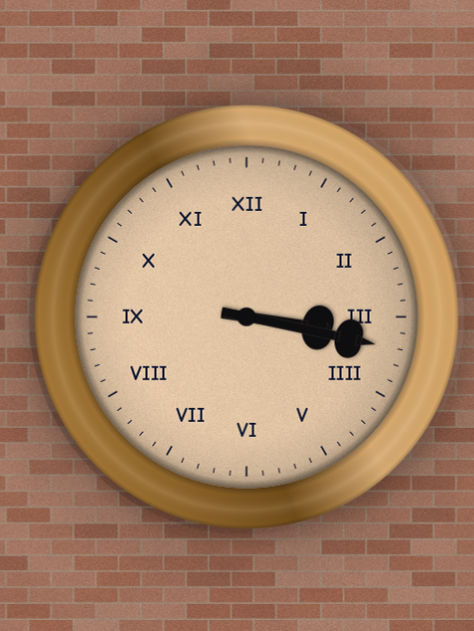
3:17
